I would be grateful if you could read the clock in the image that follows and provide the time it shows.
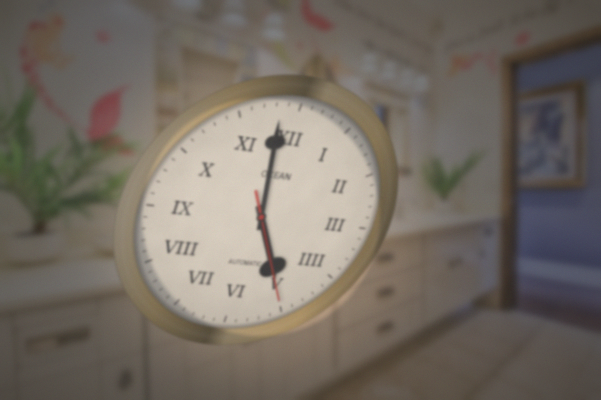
4:58:25
